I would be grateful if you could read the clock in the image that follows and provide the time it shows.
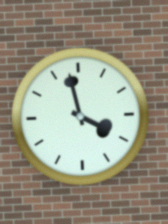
3:58
